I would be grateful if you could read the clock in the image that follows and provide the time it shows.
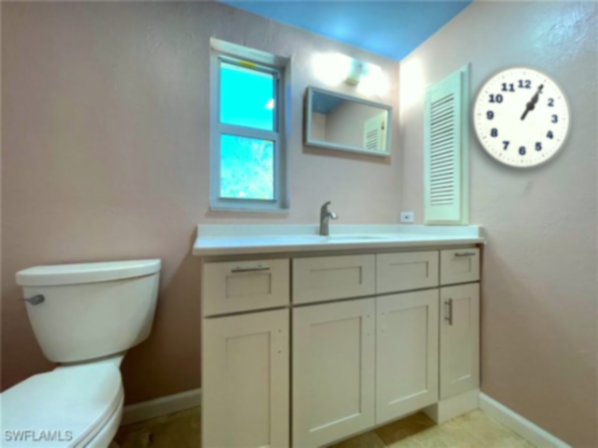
1:05
